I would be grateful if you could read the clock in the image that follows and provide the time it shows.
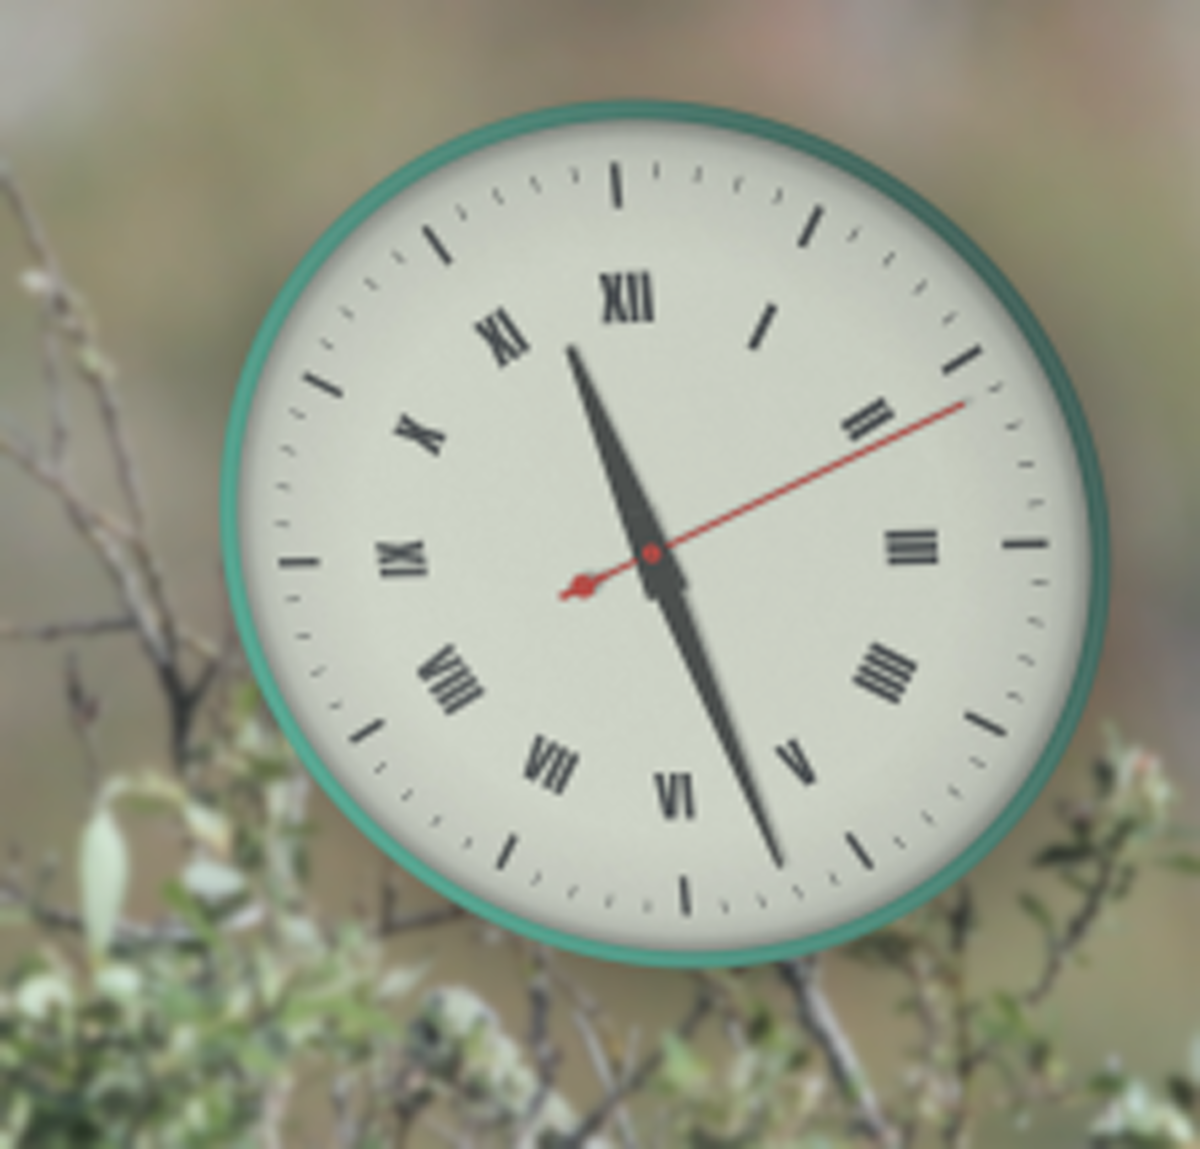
11:27:11
